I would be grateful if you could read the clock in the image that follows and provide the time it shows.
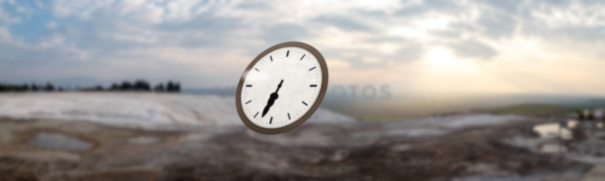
6:33
